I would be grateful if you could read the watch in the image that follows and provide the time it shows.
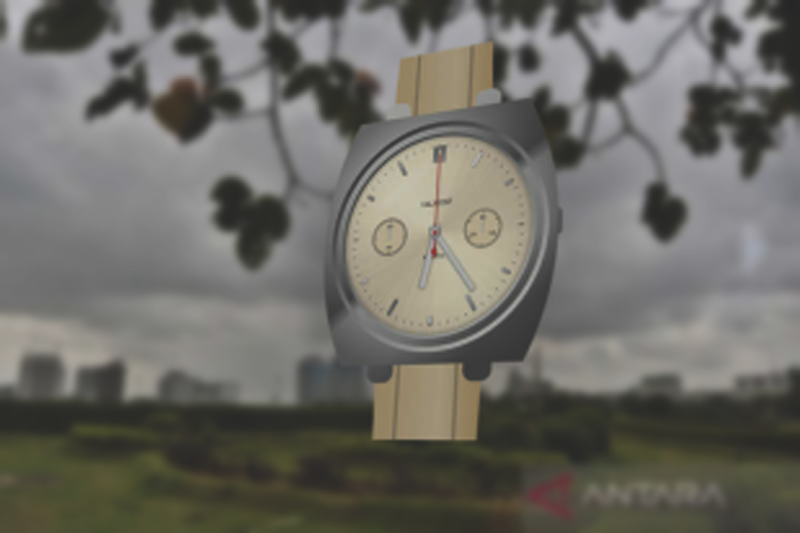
6:24
